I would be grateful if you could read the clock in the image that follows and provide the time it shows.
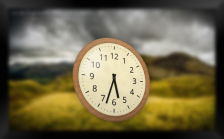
5:33
